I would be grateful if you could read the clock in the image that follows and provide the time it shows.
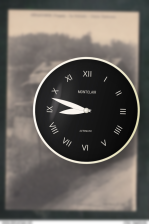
8:48
